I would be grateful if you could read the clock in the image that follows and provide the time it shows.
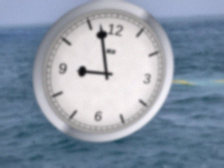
8:57
